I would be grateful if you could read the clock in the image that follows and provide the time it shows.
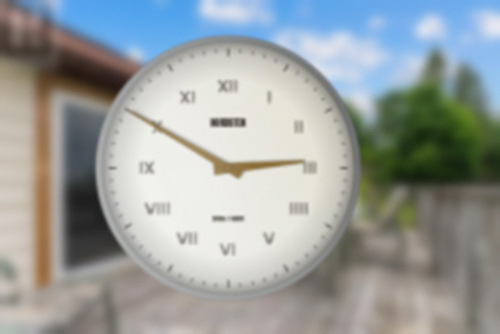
2:50
